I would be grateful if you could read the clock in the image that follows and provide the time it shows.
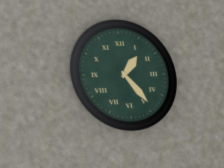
1:24
